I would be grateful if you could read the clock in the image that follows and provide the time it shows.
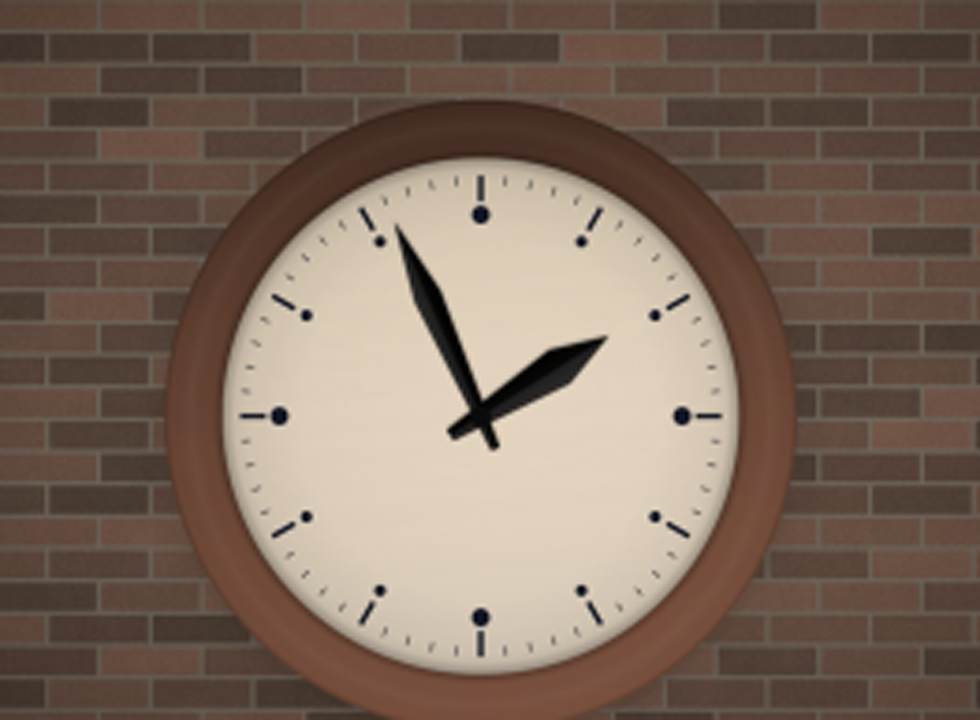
1:56
